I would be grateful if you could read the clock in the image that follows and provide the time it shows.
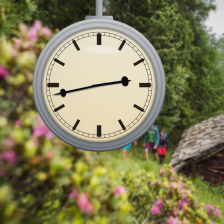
2:43
